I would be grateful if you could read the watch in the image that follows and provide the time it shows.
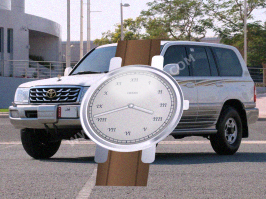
3:42
